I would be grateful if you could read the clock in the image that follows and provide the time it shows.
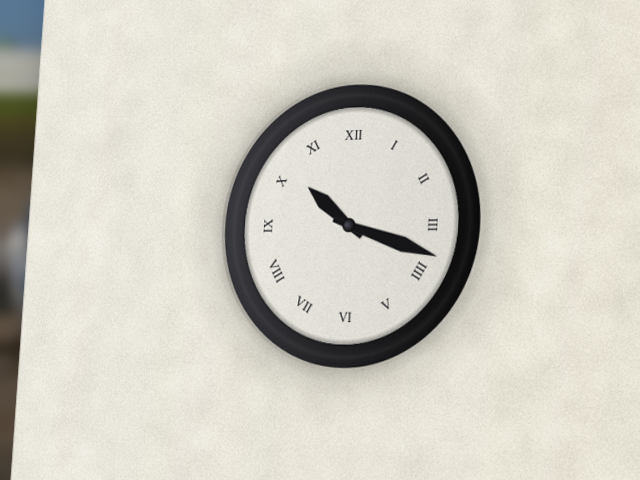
10:18
